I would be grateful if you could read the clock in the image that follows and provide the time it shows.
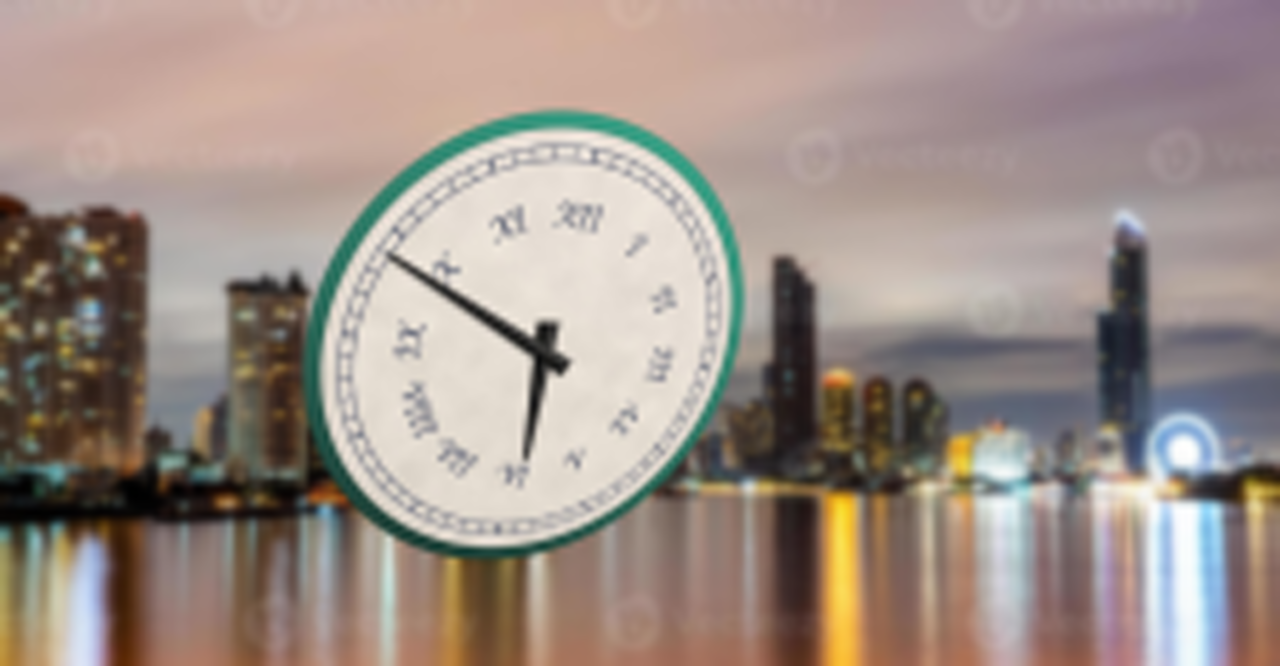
5:49
